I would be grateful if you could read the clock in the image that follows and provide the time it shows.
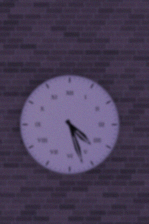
4:27
